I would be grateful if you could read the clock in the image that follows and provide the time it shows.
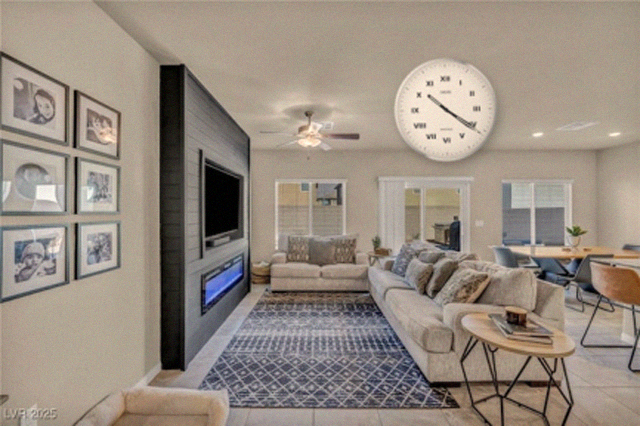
10:21
